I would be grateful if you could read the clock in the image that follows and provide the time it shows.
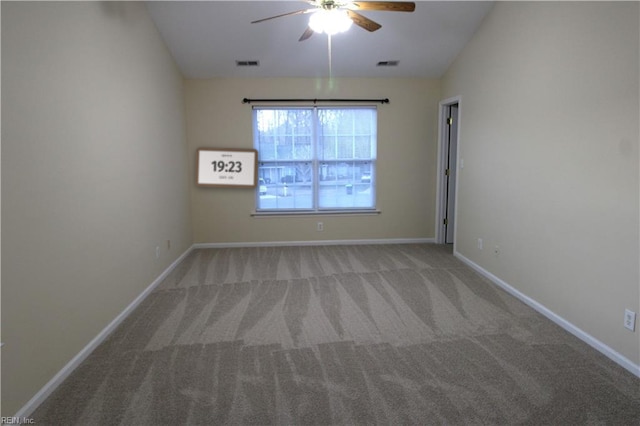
19:23
